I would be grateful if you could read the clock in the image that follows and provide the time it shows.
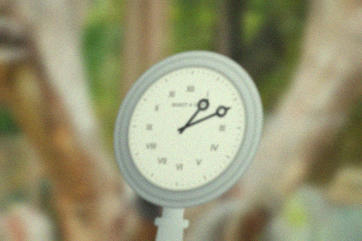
1:11
